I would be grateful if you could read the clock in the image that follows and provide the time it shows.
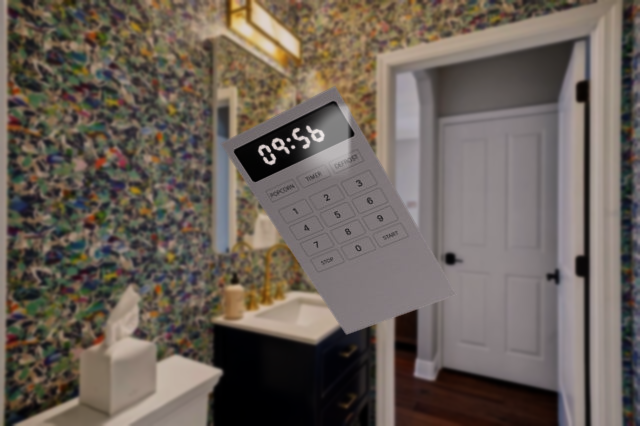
9:56
